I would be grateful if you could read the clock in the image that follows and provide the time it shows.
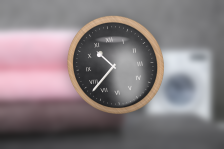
10:38
